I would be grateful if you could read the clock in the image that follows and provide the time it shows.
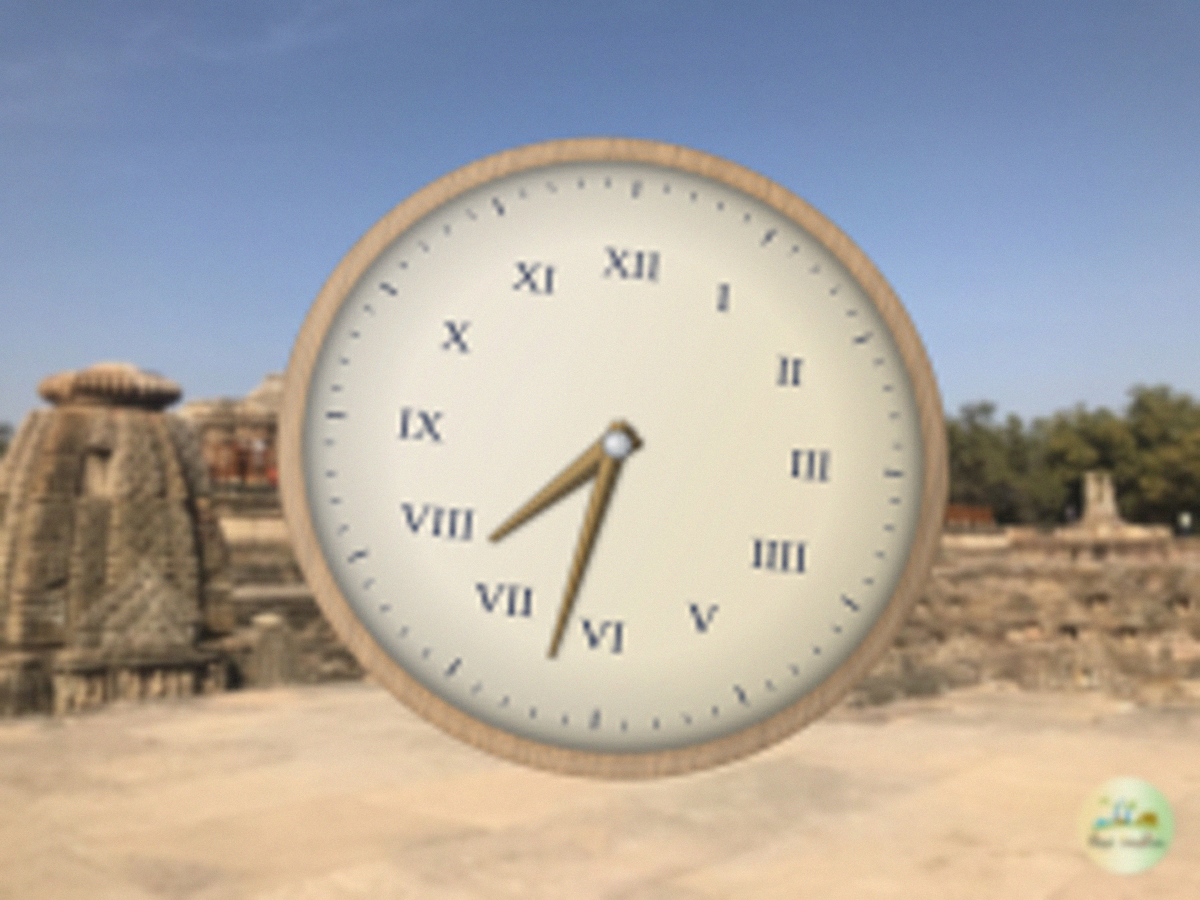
7:32
